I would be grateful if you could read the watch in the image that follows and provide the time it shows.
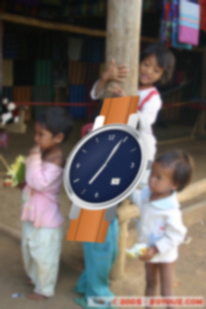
7:04
